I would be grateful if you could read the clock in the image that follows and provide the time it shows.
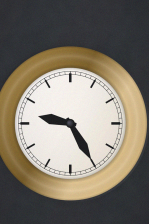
9:25
